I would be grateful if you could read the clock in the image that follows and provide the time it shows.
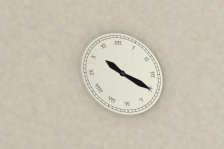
10:20
